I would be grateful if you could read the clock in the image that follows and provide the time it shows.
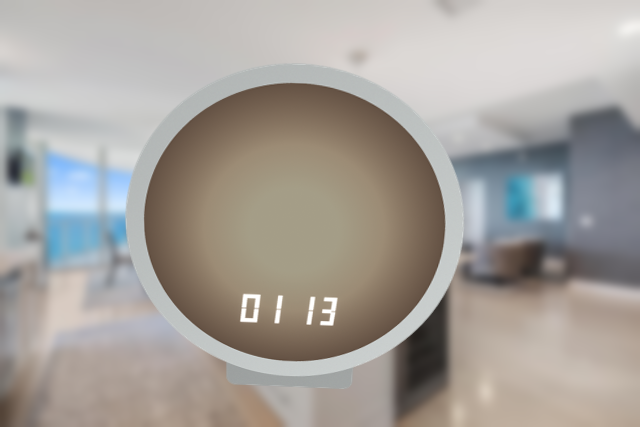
1:13
